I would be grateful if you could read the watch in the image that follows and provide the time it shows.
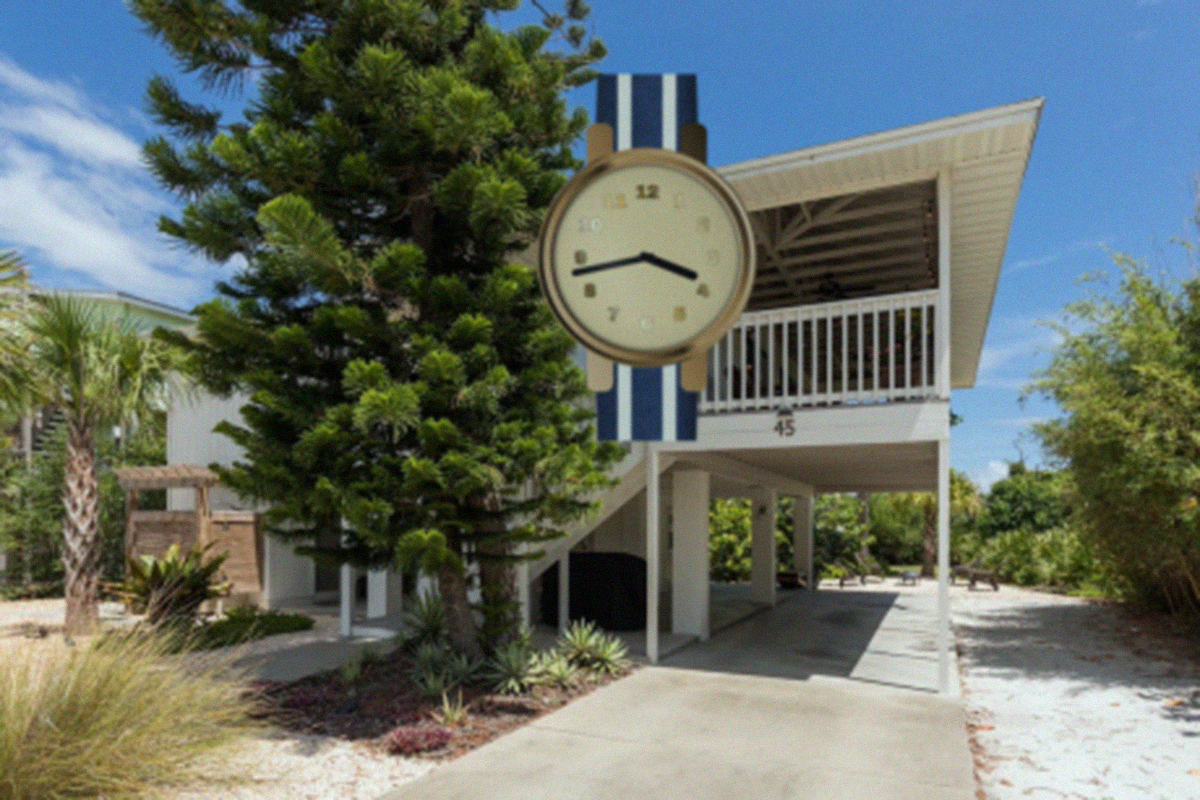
3:43
